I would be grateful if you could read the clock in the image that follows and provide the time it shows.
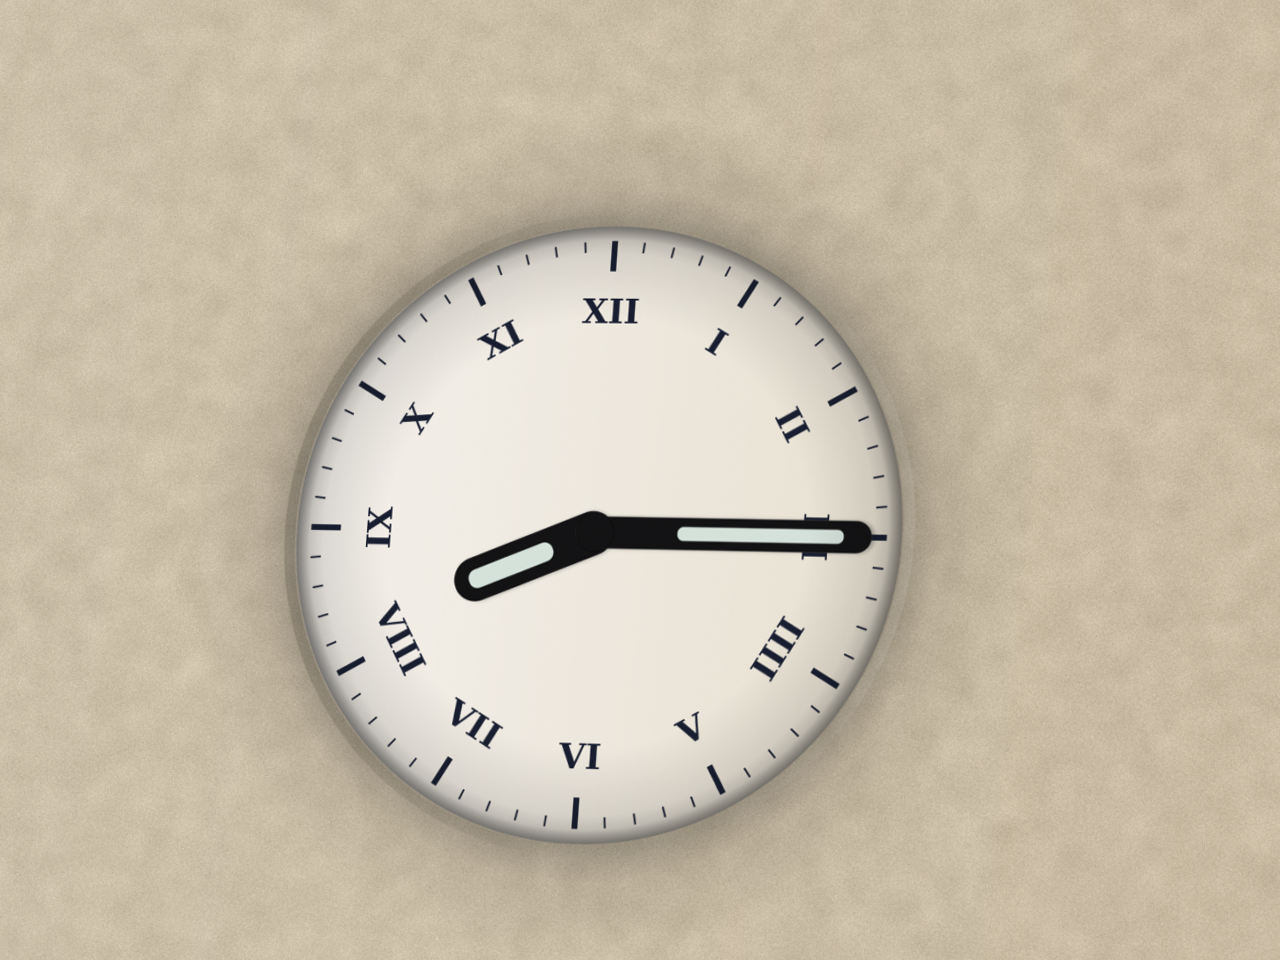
8:15
